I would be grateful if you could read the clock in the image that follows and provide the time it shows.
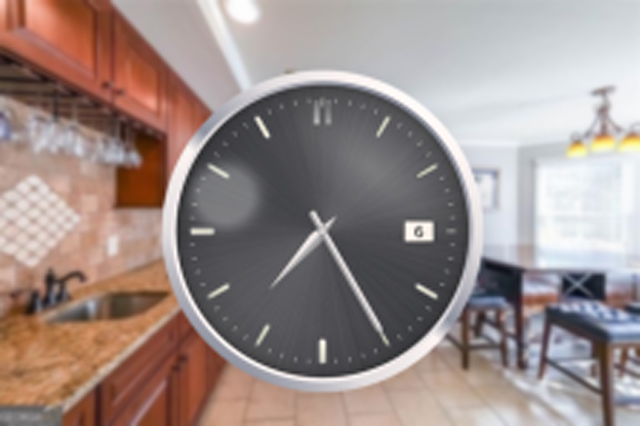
7:25
